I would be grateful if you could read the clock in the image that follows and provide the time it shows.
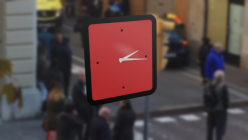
2:16
